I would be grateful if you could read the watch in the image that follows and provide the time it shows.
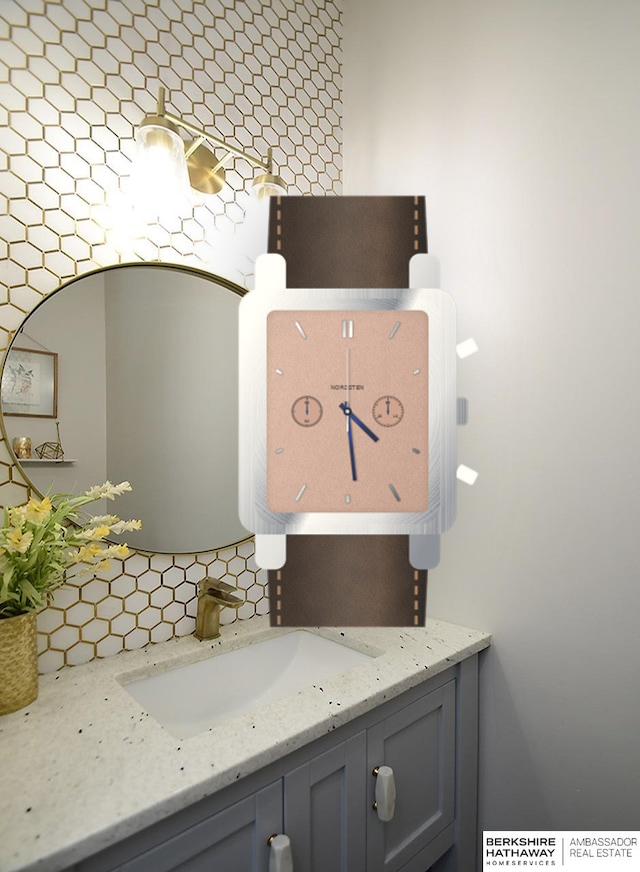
4:29
